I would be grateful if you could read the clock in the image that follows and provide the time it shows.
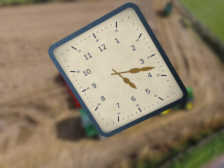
5:18
